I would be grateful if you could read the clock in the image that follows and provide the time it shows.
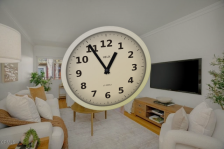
12:55
